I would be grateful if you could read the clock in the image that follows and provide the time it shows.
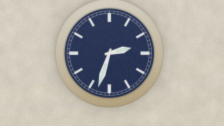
2:33
